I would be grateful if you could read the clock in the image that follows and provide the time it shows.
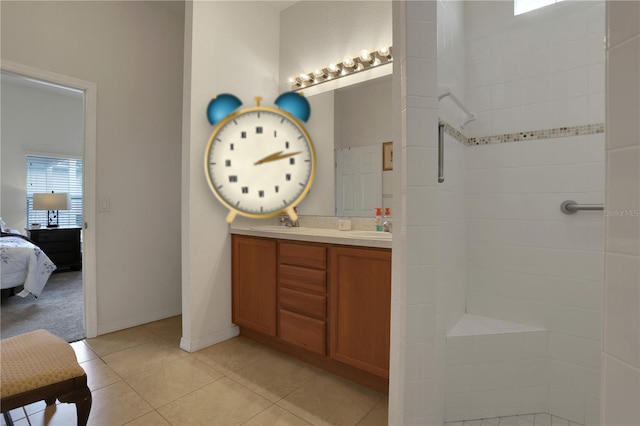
2:13
